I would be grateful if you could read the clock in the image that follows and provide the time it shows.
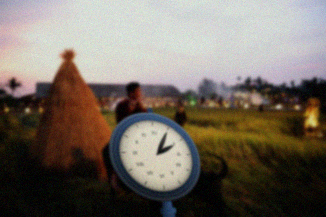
2:05
